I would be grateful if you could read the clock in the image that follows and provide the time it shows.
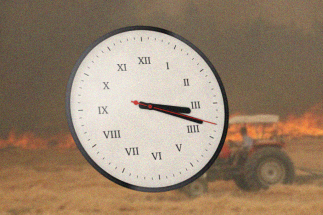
3:18:18
